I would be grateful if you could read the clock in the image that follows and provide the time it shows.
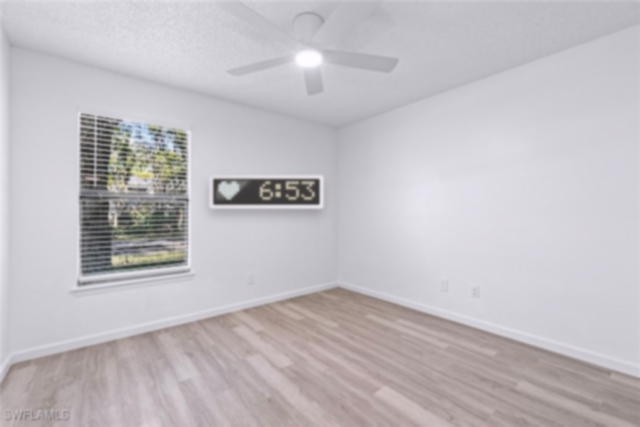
6:53
